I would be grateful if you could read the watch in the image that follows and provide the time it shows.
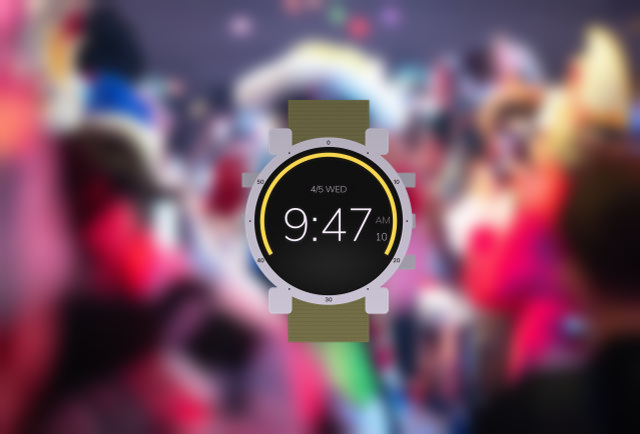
9:47:10
